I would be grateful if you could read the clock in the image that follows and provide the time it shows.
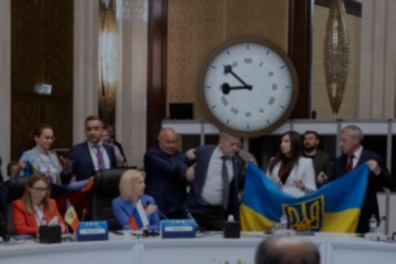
8:52
